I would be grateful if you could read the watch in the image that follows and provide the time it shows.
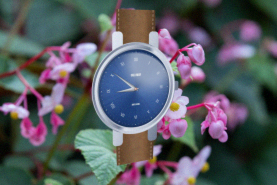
8:51
